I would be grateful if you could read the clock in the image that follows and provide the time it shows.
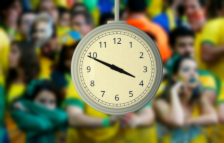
3:49
